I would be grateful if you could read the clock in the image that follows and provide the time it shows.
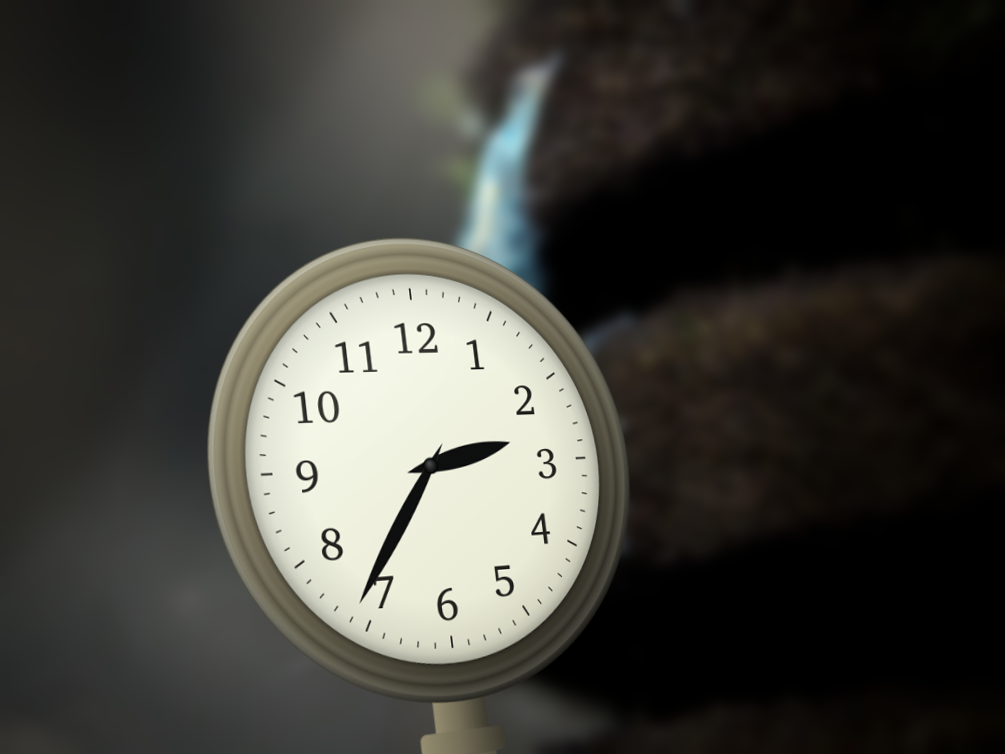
2:36
